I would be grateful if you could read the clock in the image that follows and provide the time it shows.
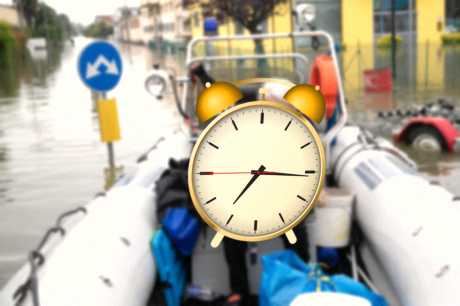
7:15:45
